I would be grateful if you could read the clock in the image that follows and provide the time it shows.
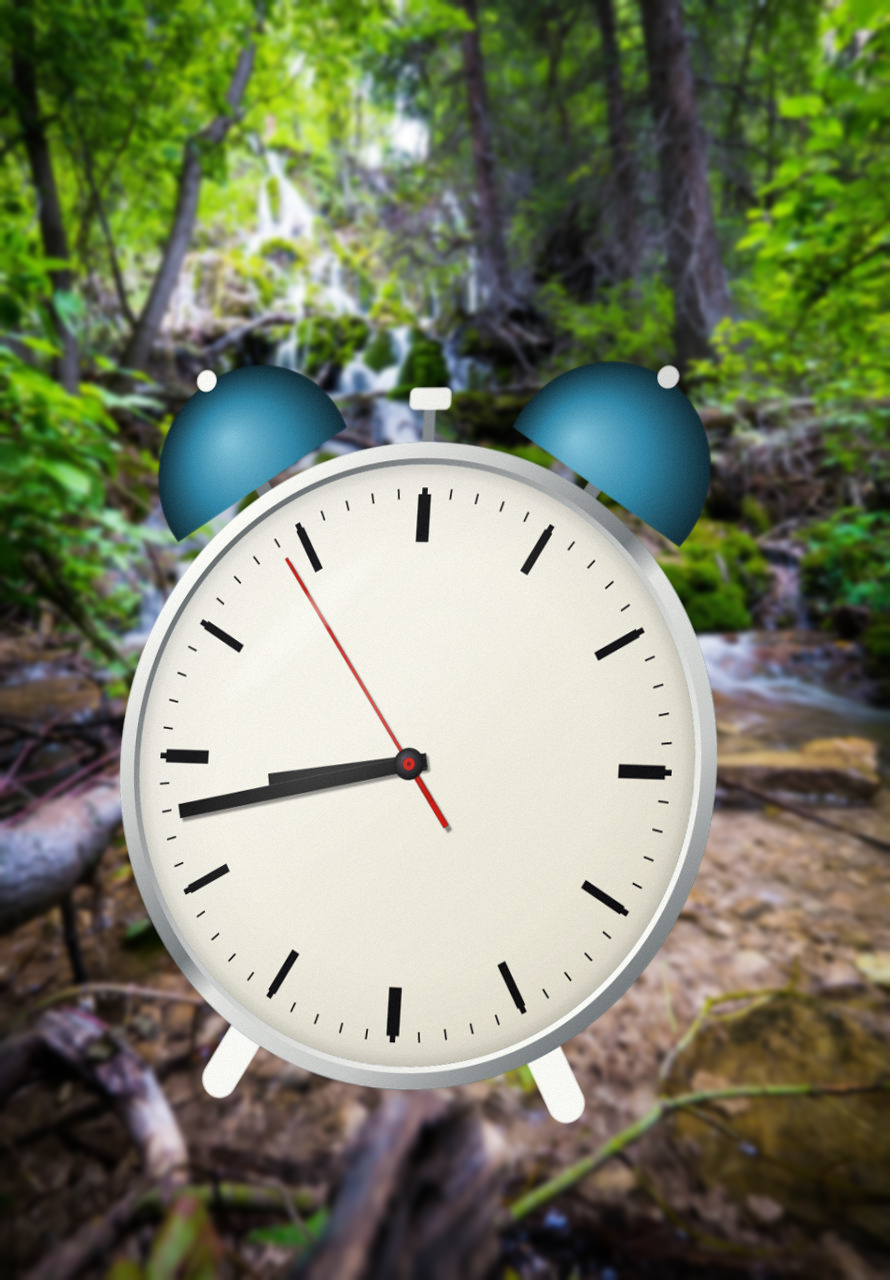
8:42:54
